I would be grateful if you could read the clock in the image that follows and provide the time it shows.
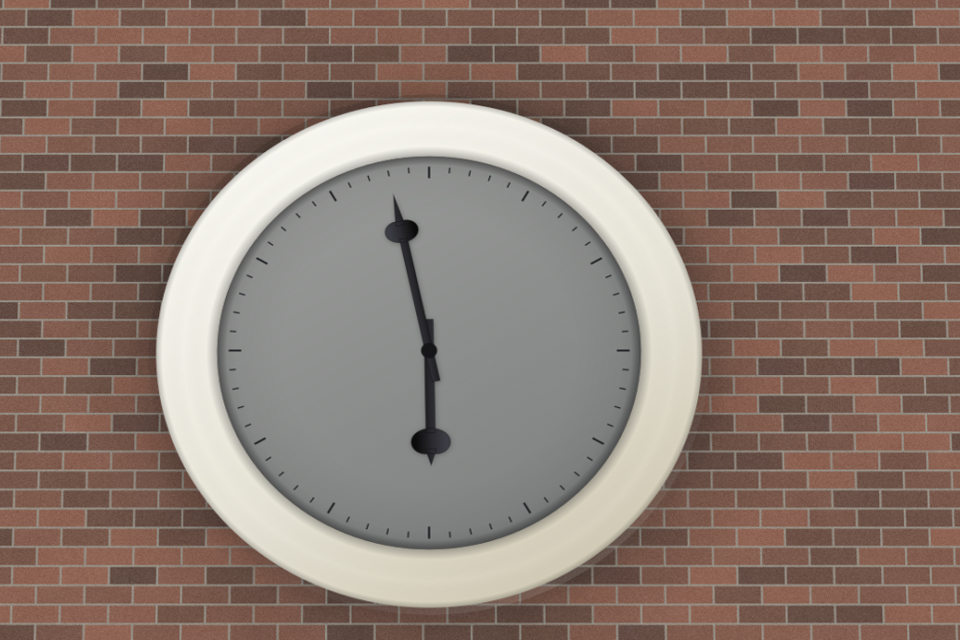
5:58
